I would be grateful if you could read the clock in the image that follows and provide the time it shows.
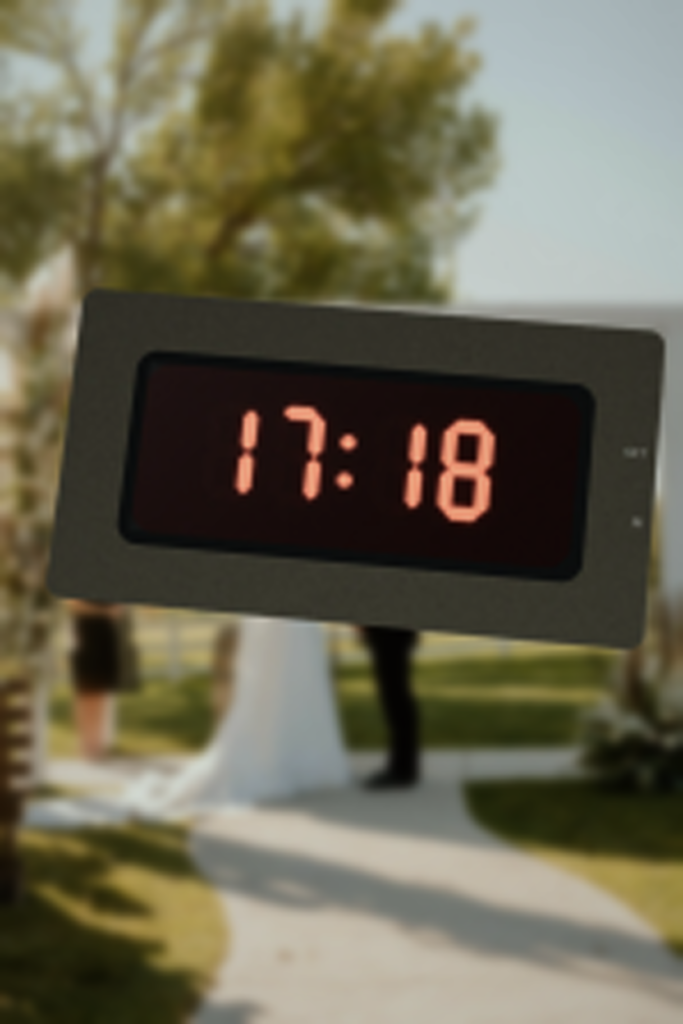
17:18
